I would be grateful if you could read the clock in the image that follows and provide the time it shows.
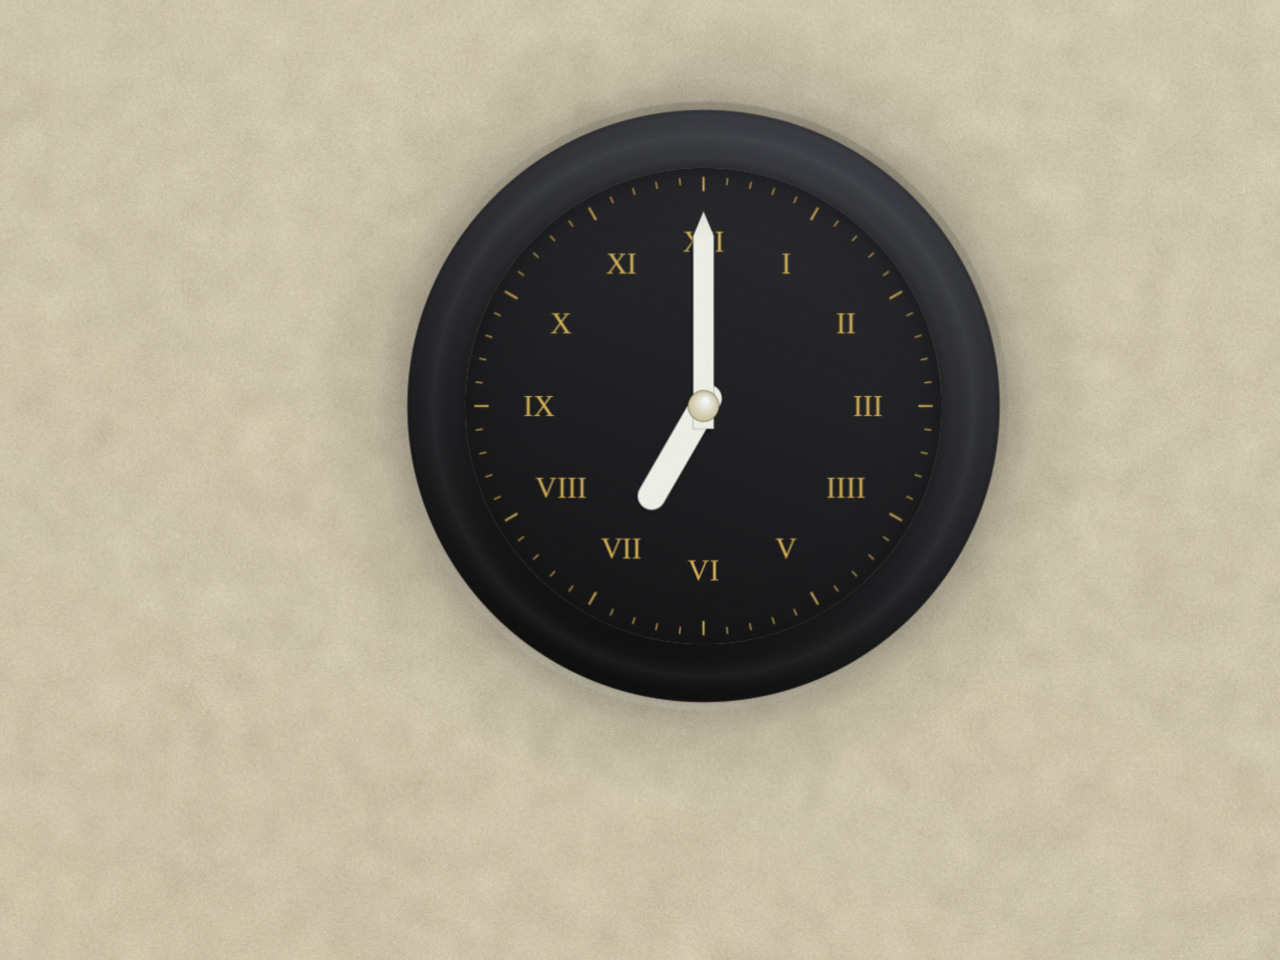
7:00
